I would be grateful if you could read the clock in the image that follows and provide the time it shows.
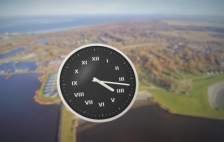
4:17
